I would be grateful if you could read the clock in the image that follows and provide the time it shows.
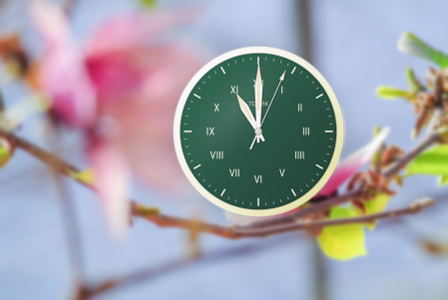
11:00:04
